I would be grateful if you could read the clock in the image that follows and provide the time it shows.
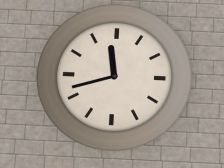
11:42
